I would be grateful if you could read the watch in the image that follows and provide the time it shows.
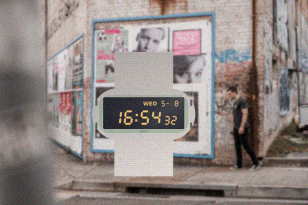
16:54:32
